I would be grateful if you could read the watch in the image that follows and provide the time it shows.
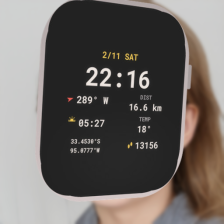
22:16
